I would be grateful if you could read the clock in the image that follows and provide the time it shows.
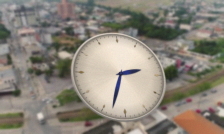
2:33
